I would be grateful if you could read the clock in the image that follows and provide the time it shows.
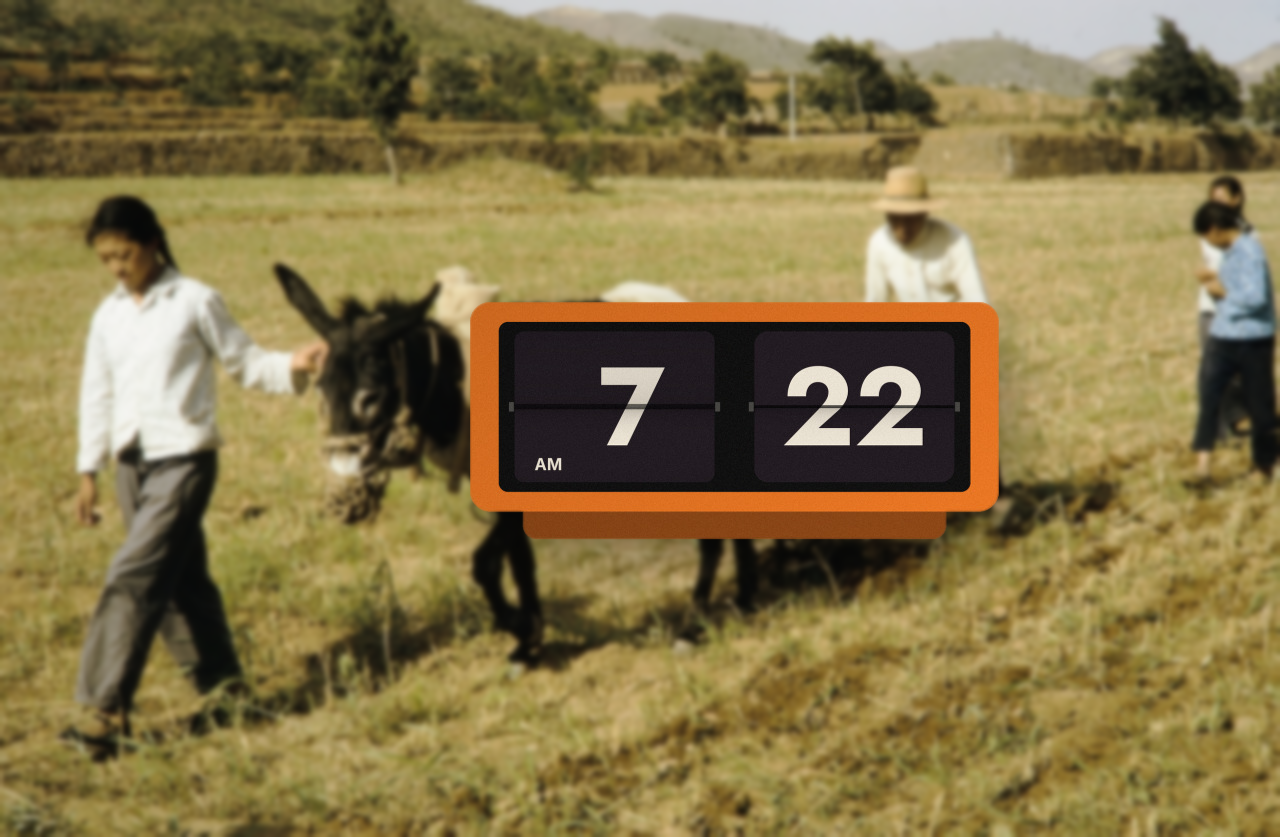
7:22
